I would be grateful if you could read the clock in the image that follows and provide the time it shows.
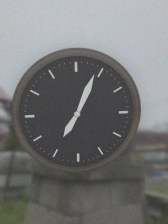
7:04
